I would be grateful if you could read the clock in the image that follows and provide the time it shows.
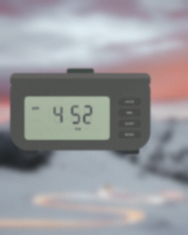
4:52
